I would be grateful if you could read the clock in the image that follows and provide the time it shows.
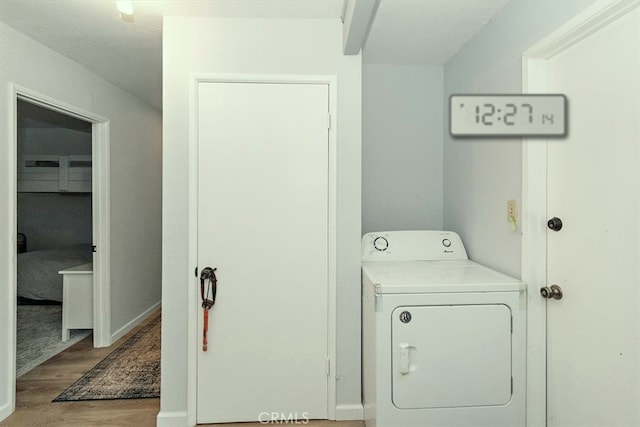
12:27:14
